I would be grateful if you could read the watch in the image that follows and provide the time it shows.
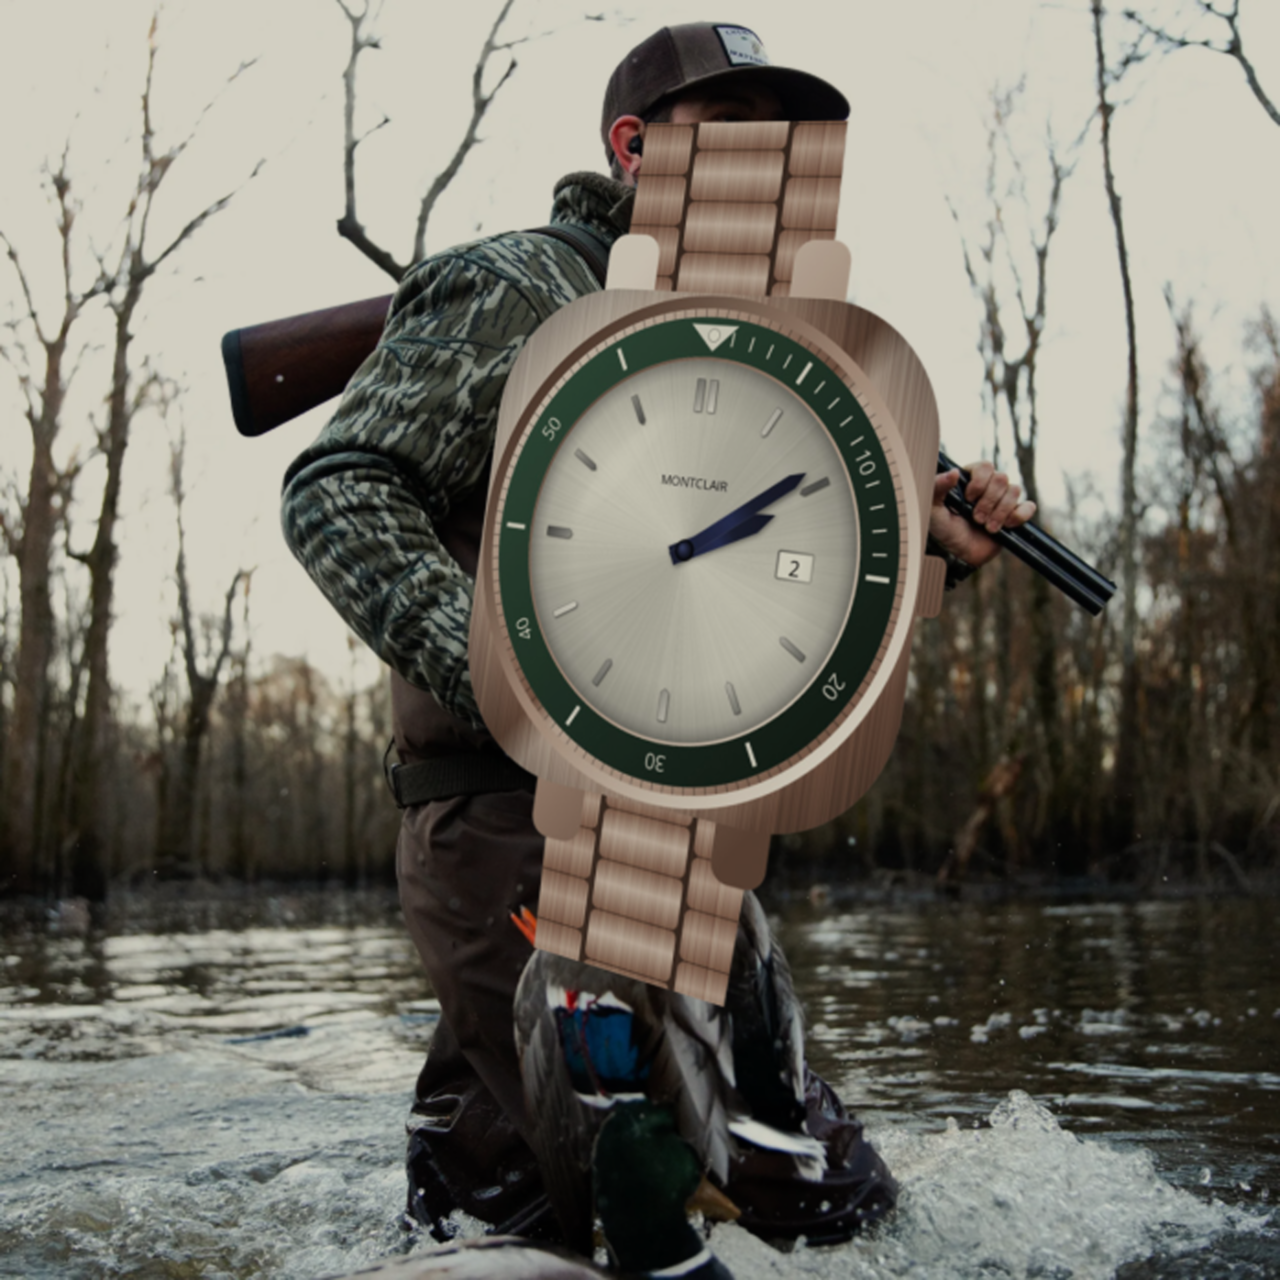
2:09
